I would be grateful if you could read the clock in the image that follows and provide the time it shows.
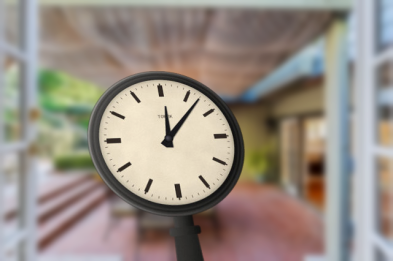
12:07
